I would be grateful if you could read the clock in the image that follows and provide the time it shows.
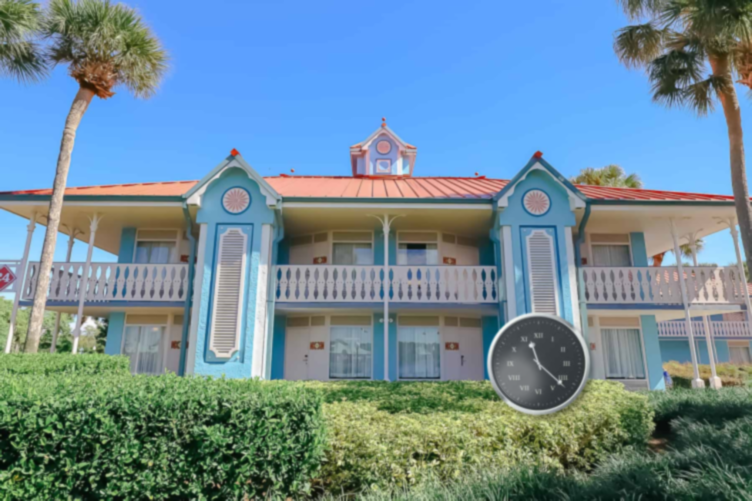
11:22
